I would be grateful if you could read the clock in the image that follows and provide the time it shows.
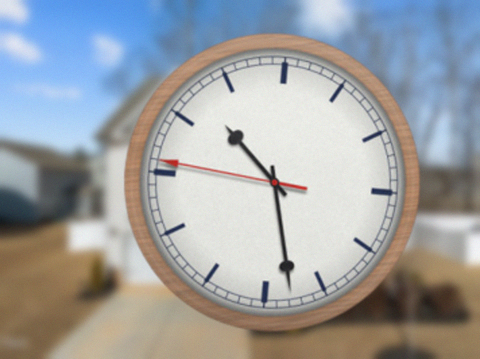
10:27:46
